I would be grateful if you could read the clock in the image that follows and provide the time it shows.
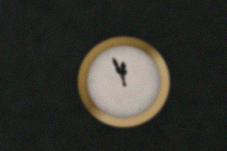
11:56
